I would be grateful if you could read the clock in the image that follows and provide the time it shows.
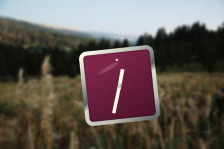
12:33
